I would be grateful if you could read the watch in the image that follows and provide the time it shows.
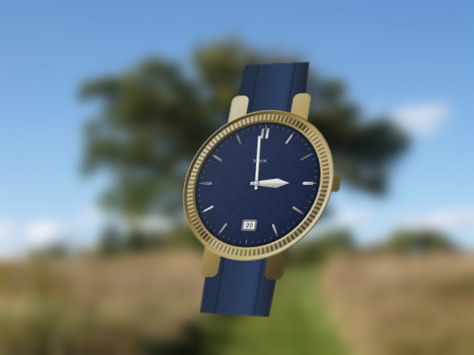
2:59
